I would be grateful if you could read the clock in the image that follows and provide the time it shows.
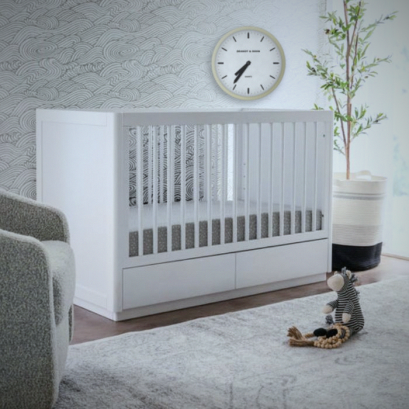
7:36
